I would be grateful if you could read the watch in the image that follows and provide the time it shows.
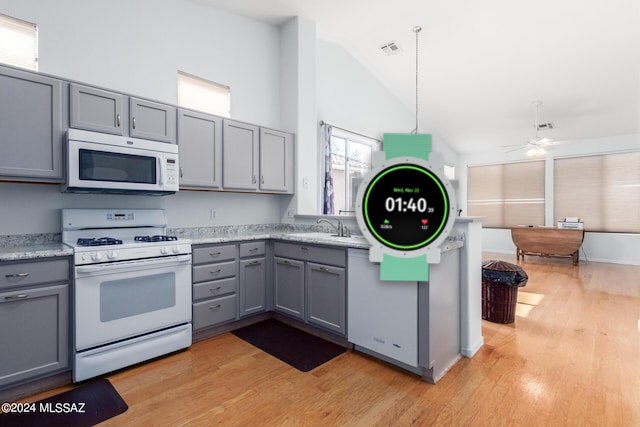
1:40
